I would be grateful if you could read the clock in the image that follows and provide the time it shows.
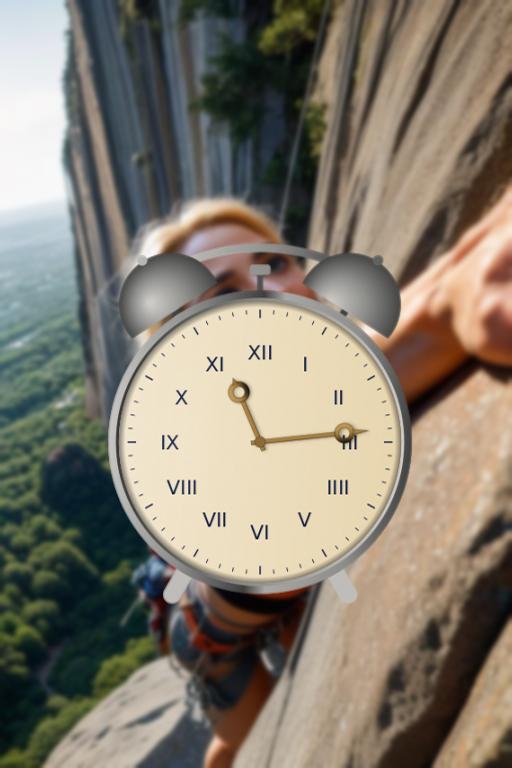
11:14
